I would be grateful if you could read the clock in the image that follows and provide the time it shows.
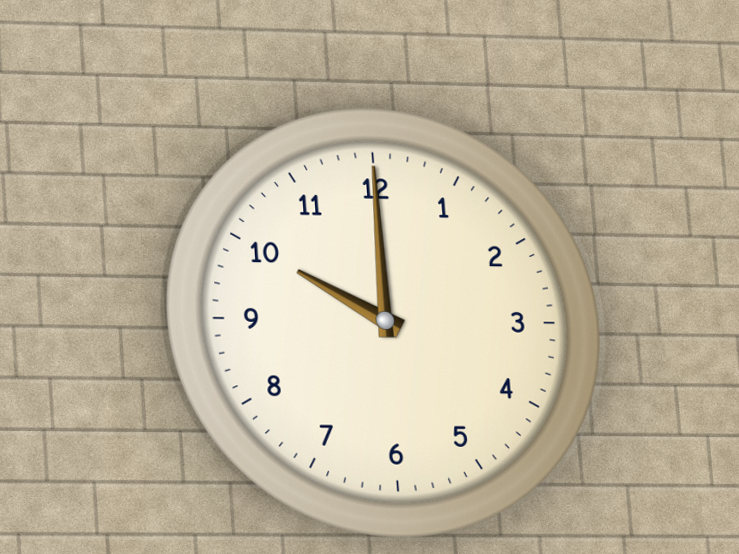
10:00
